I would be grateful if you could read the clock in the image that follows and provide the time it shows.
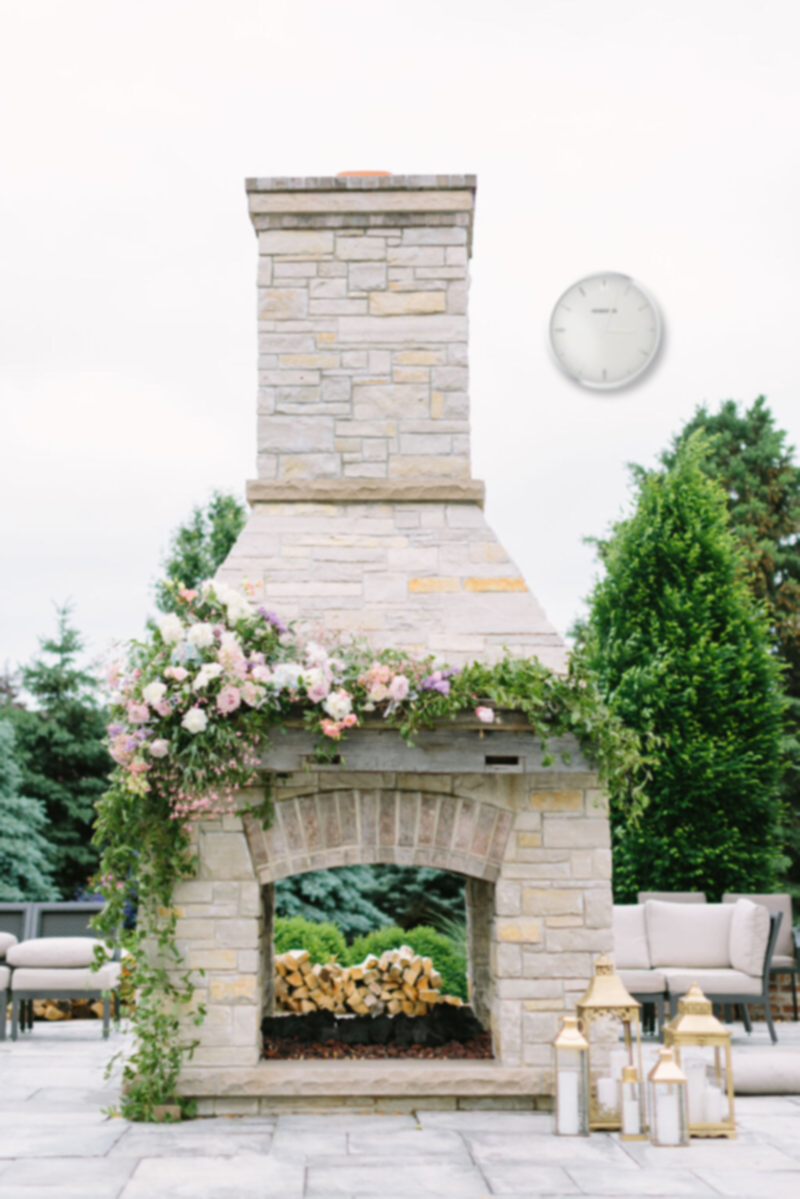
3:03
